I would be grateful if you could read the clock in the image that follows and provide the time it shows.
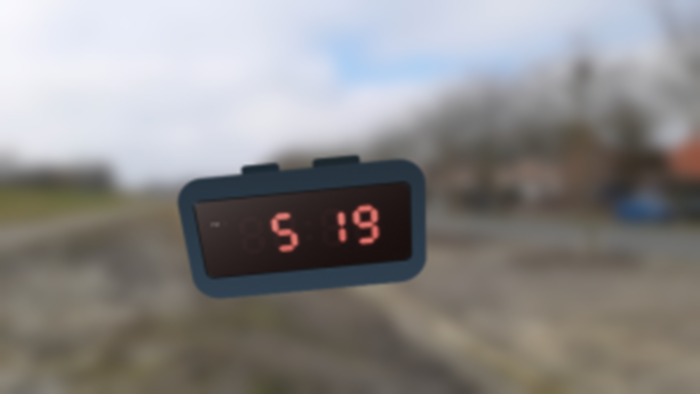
5:19
